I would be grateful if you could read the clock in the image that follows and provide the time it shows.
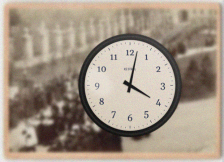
4:02
